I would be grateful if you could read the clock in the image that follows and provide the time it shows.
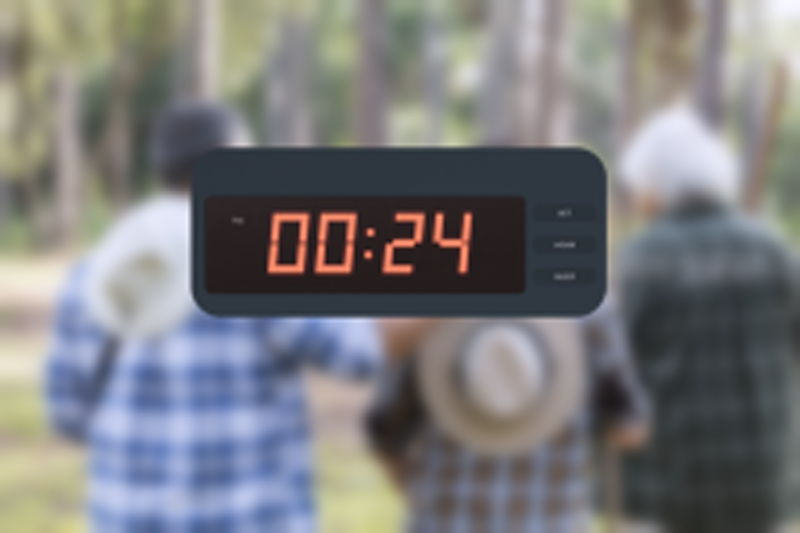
0:24
